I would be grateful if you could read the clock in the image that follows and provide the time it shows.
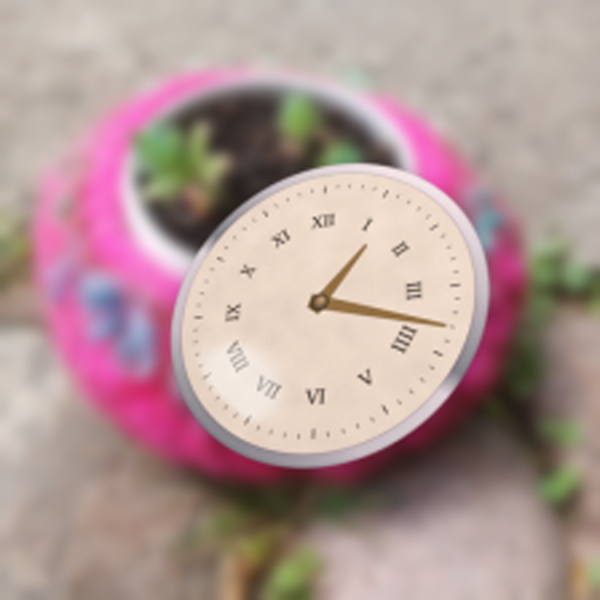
1:18
